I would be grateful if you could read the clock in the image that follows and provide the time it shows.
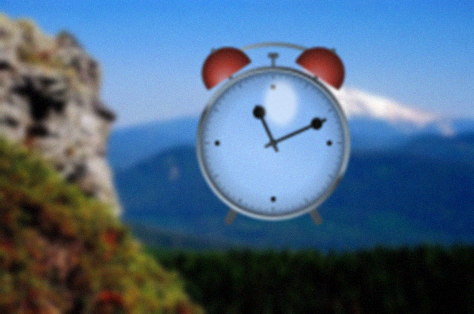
11:11
